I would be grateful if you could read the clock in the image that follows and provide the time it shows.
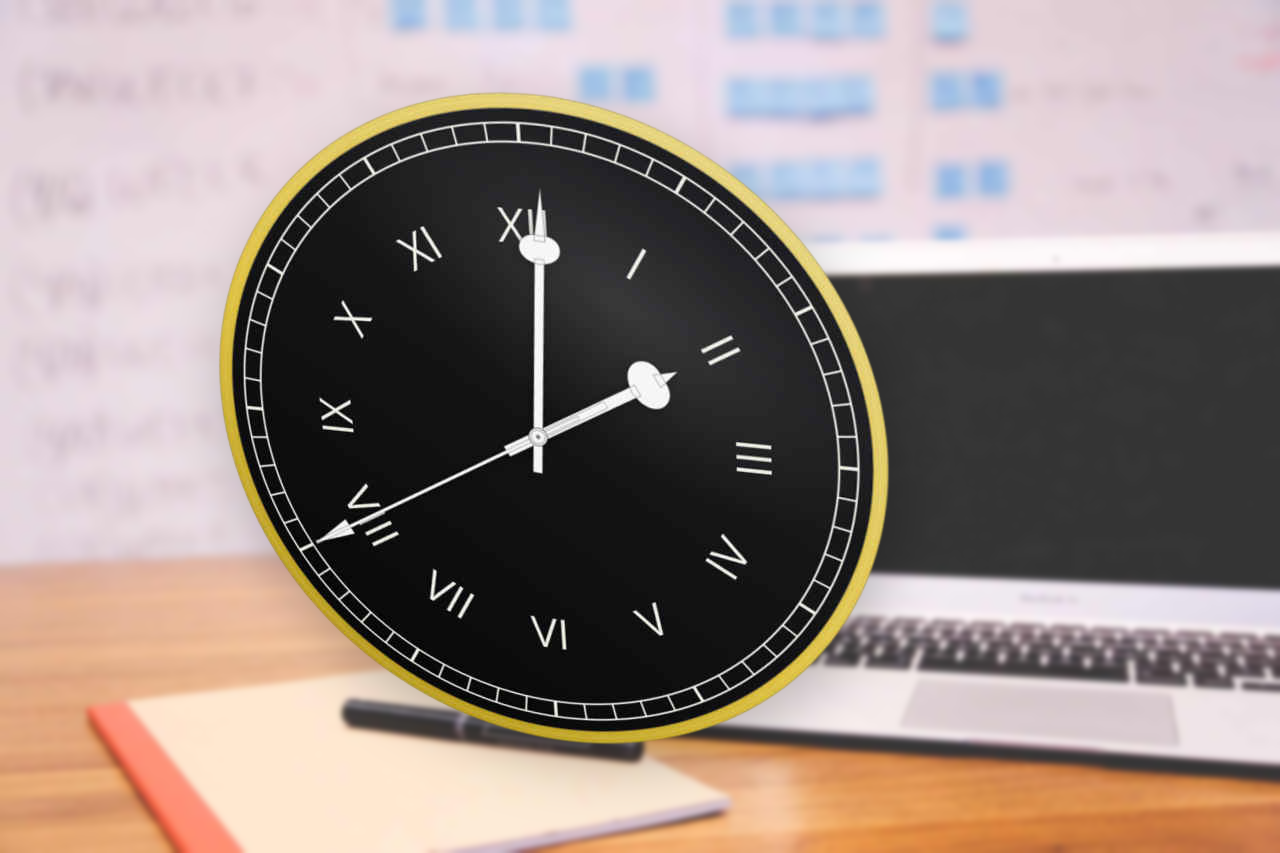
2:00:40
